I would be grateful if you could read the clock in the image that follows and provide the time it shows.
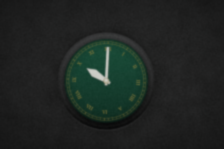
10:00
